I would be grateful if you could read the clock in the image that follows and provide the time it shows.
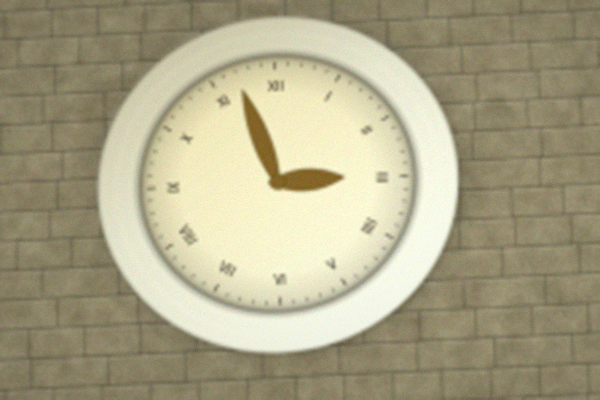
2:57
